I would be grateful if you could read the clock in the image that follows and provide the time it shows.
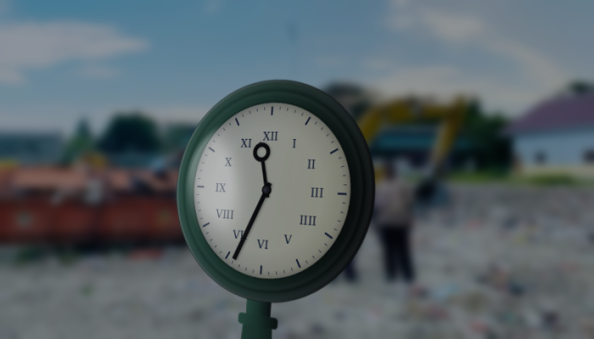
11:34
